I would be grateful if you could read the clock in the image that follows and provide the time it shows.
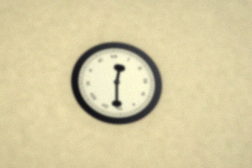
12:31
